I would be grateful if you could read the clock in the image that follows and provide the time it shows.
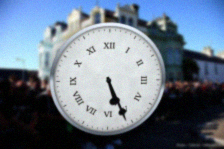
5:26
